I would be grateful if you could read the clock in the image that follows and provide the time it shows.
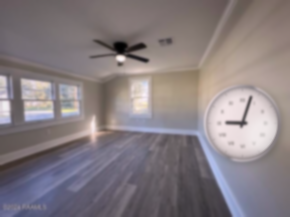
9:03
